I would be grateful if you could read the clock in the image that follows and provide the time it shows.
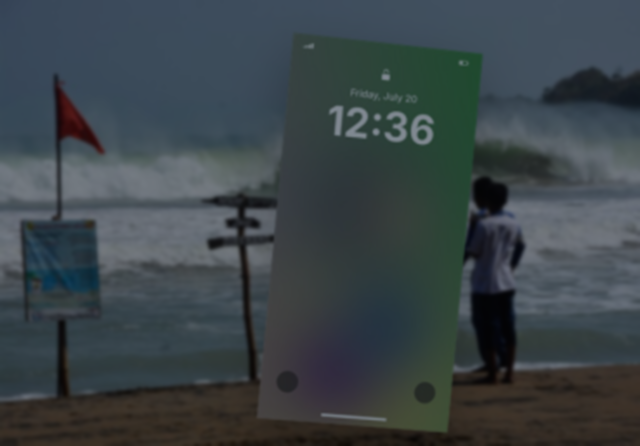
12:36
